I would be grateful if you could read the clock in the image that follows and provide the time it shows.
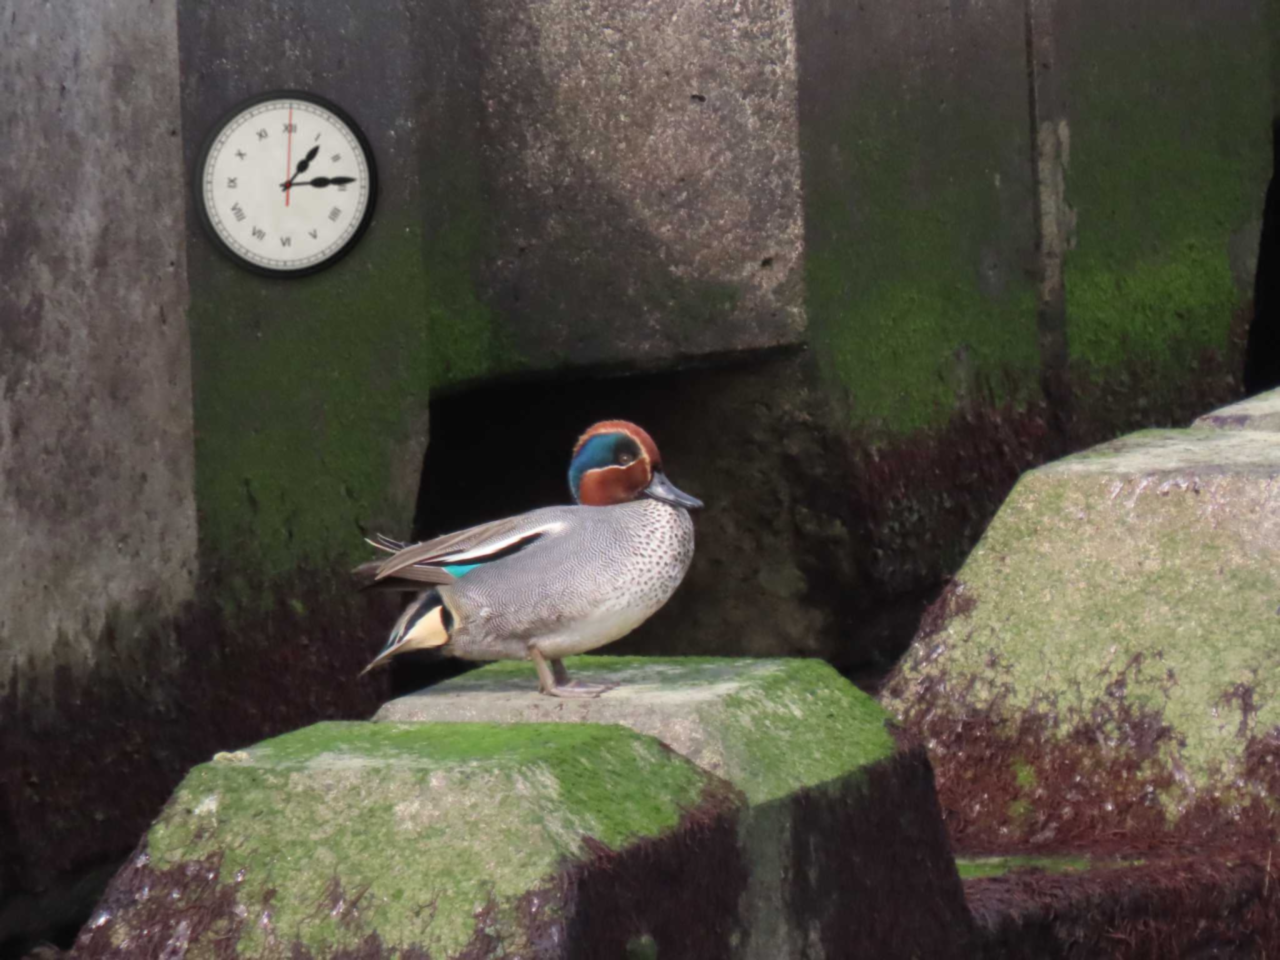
1:14:00
